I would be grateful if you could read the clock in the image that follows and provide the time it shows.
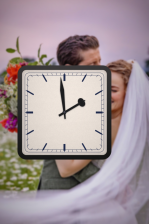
1:59
